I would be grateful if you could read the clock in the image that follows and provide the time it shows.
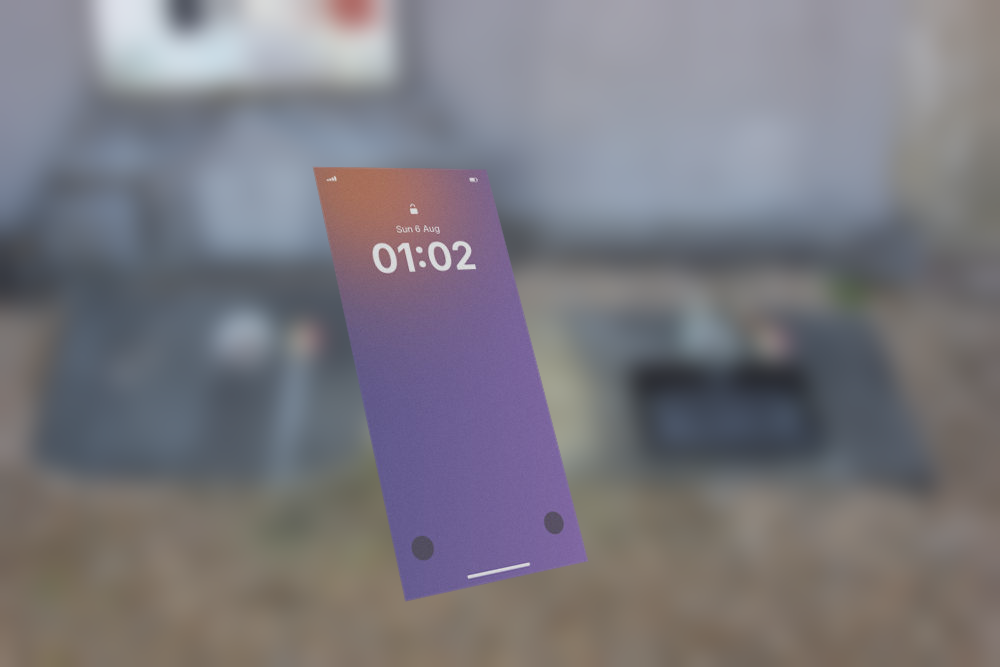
1:02
